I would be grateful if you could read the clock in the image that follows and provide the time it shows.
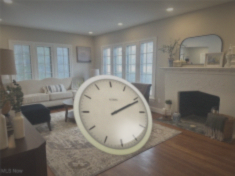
2:11
